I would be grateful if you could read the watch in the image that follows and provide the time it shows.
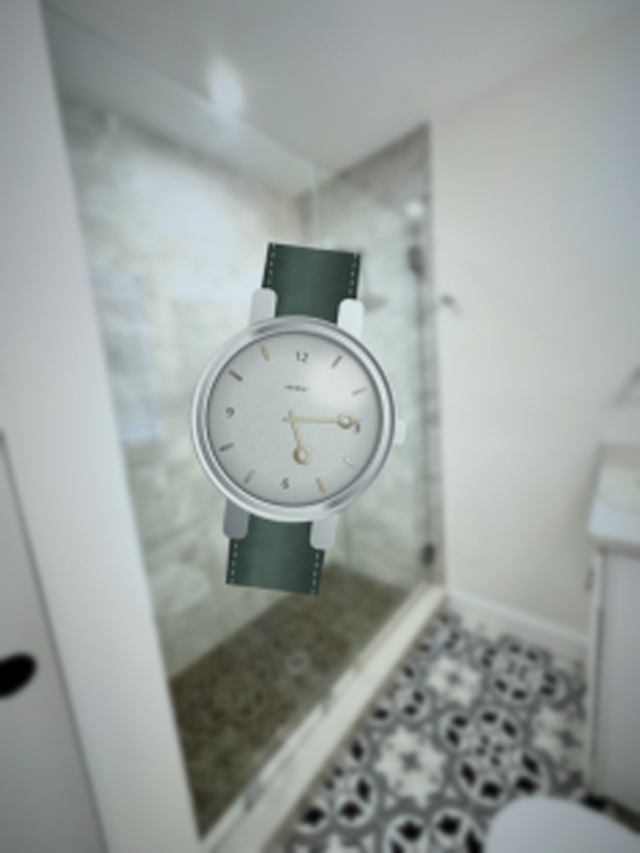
5:14
